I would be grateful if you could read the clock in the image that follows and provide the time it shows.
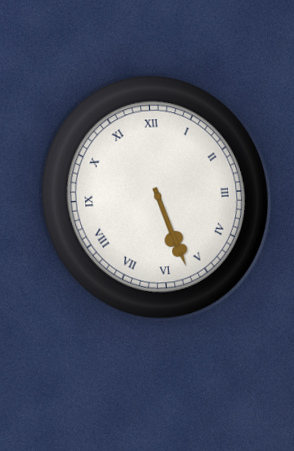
5:27
